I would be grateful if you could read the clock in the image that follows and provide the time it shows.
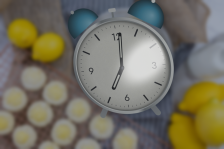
7:01
